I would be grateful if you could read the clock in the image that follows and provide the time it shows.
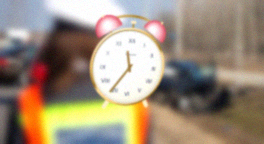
11:36
